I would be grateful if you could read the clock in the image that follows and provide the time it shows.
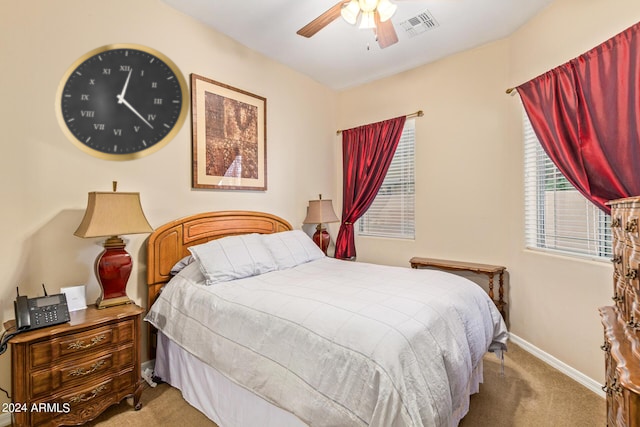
12:22
